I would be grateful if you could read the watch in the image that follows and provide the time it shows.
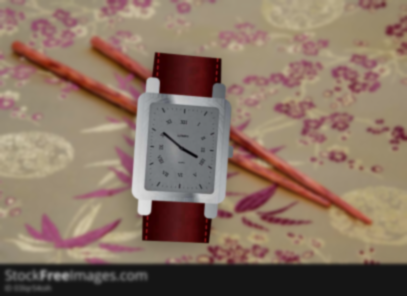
3:51
